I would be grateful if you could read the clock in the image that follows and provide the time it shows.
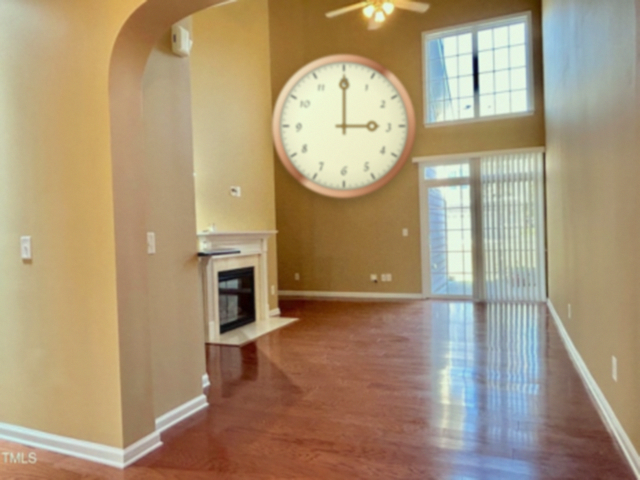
3:00
